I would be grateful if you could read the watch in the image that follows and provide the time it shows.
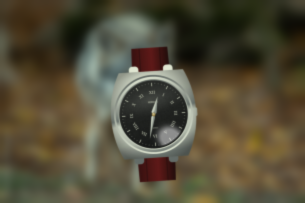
12:32
